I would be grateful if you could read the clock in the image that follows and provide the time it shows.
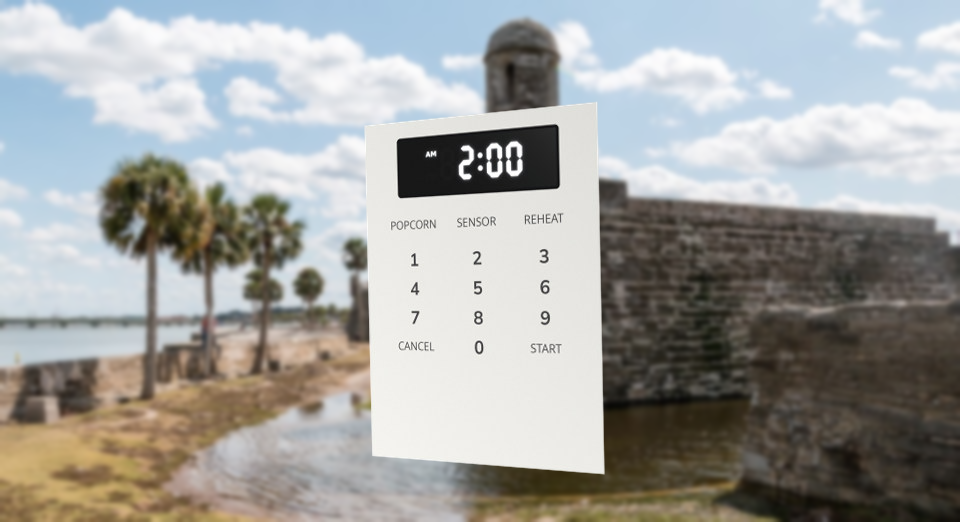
2:00
